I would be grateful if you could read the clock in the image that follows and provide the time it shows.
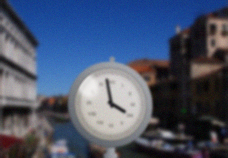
3:58
